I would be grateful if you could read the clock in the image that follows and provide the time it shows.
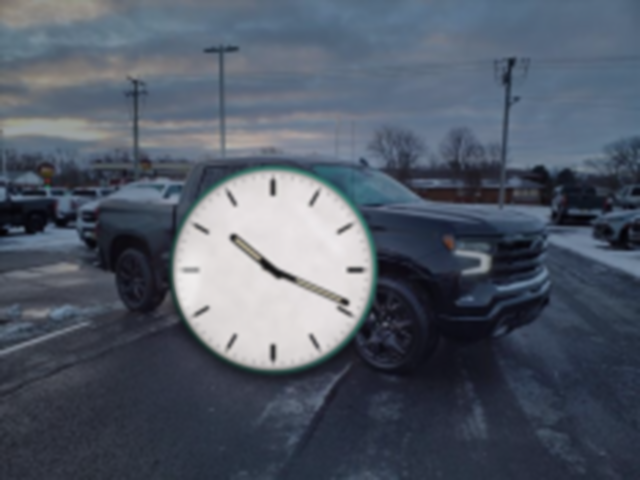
10:19
